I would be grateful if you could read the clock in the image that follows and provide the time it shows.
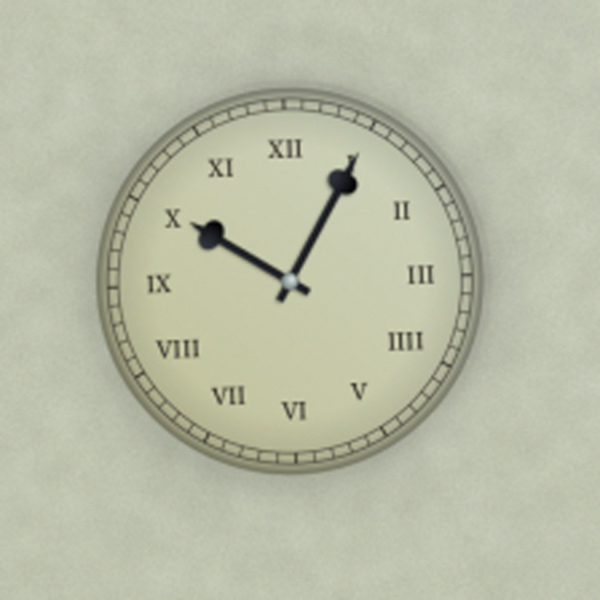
10:05
